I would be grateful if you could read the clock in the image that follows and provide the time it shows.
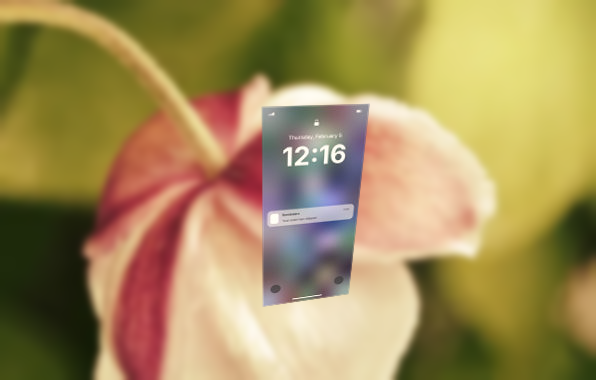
12:16
